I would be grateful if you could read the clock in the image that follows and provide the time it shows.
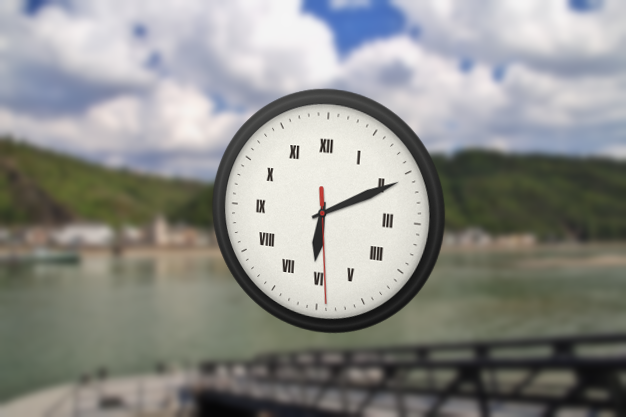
6:10:29
